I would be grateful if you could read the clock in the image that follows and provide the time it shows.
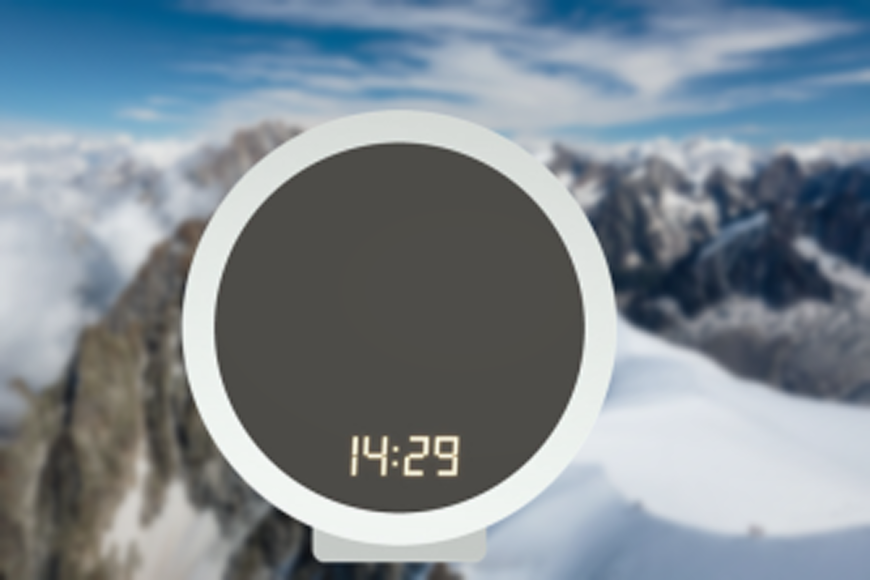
14:29
